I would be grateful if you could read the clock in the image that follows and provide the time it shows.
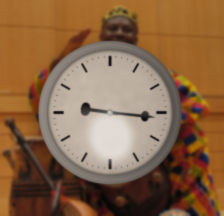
9:16
